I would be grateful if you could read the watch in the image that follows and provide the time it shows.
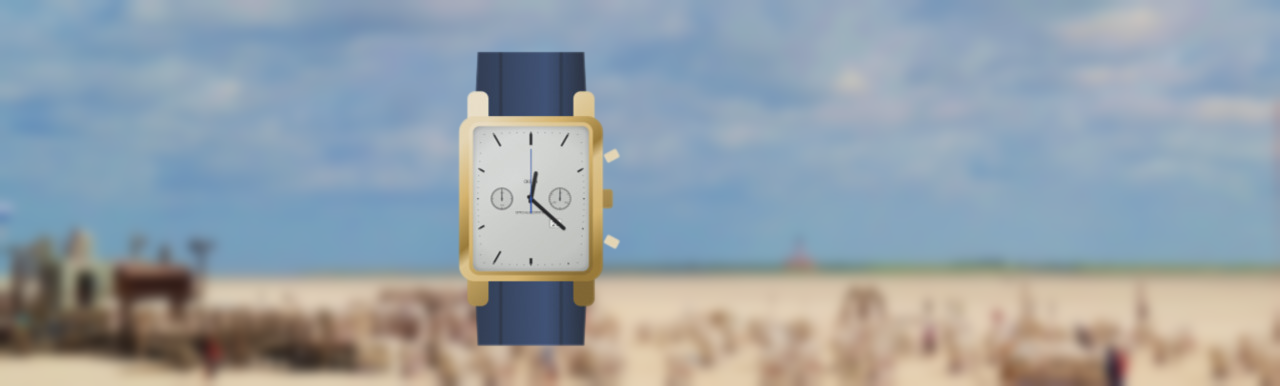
12:22
